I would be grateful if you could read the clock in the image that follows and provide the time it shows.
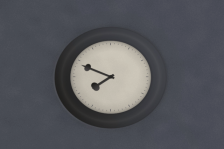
7:49
